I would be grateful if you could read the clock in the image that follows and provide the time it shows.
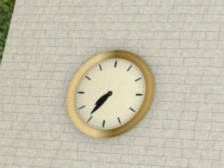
7:36
